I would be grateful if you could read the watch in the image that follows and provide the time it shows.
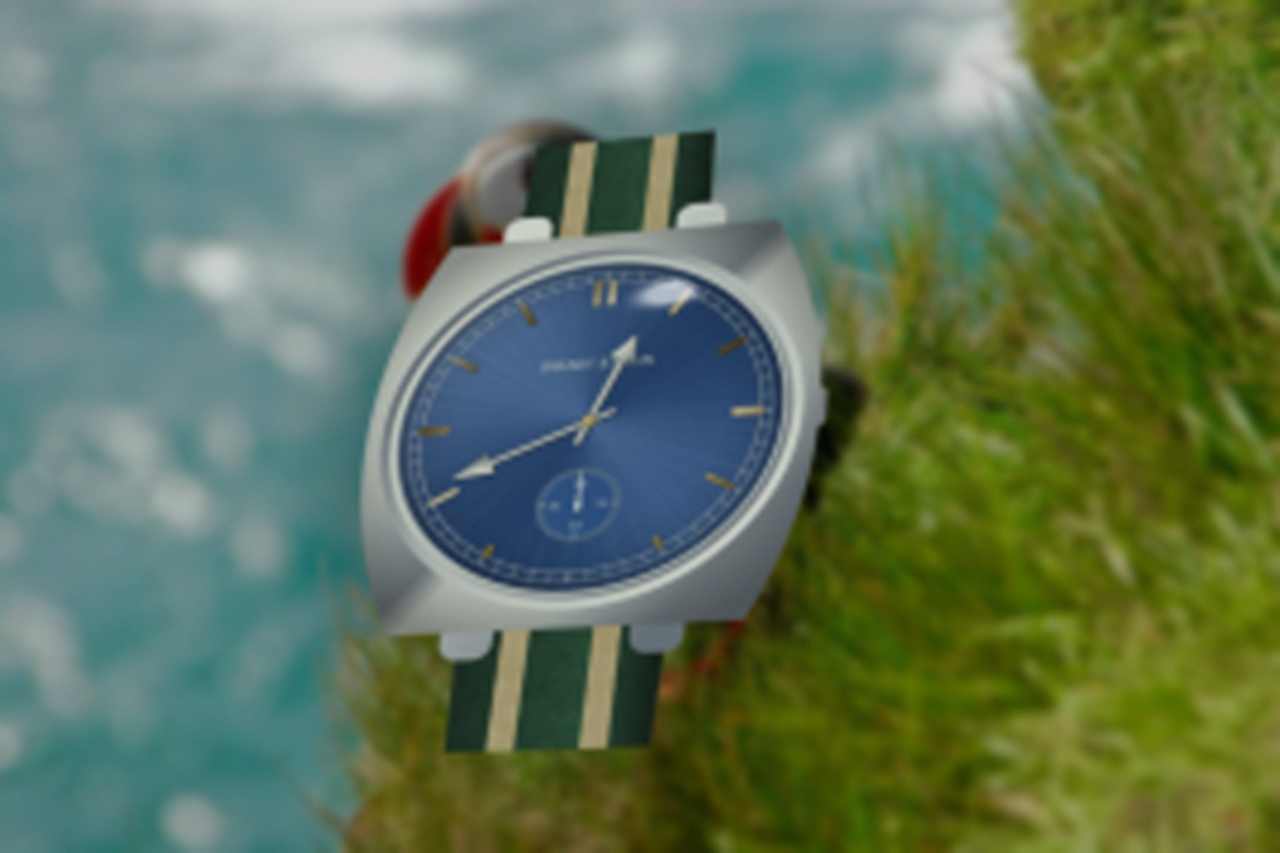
12:41
